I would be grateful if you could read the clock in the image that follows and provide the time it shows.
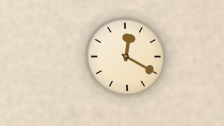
12:20
